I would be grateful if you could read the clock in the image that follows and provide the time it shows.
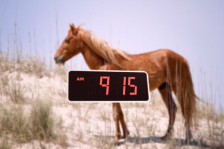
9:15
